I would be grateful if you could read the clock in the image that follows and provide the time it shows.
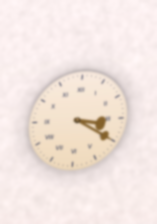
3:20
